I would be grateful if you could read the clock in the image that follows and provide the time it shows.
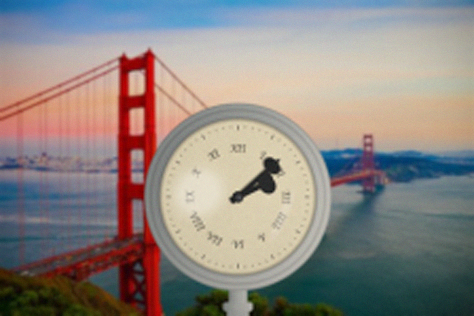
2:08
